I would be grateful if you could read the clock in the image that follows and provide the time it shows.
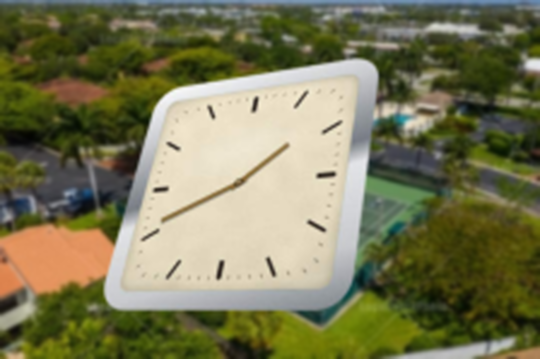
1:41
